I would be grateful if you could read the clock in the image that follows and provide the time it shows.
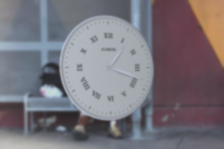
1:18
